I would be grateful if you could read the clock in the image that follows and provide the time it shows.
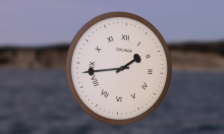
1:43
